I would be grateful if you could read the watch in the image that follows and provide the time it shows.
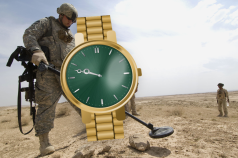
9:48
